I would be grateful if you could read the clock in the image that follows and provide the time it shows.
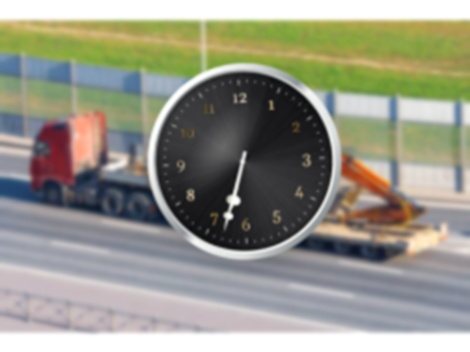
6:33
